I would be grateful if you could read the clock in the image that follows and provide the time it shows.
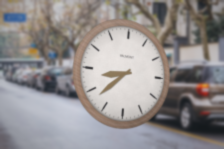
8:38
